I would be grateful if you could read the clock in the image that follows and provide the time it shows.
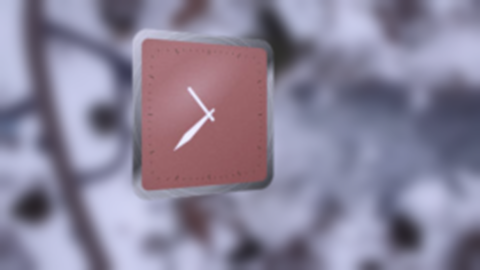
10:38
